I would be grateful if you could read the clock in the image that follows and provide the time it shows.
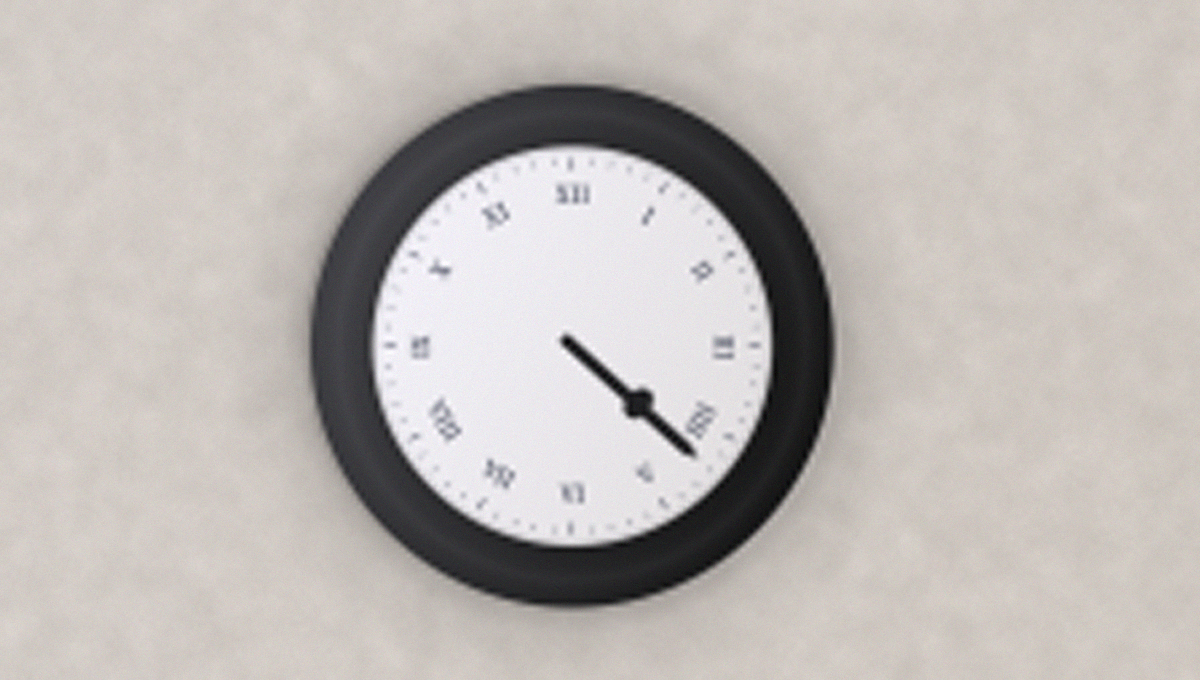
4:22
